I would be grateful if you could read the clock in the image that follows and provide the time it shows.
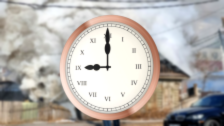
9:00
